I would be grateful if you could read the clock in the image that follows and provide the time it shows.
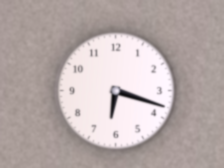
6:18
